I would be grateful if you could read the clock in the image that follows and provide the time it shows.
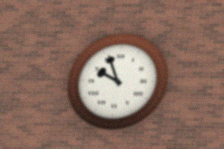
9:56
